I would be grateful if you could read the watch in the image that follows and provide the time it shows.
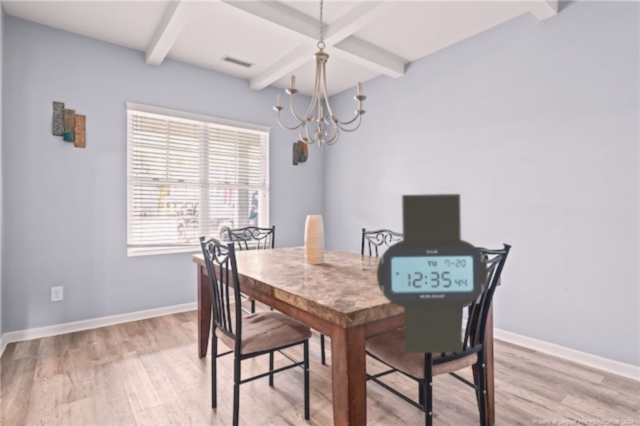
12:35
